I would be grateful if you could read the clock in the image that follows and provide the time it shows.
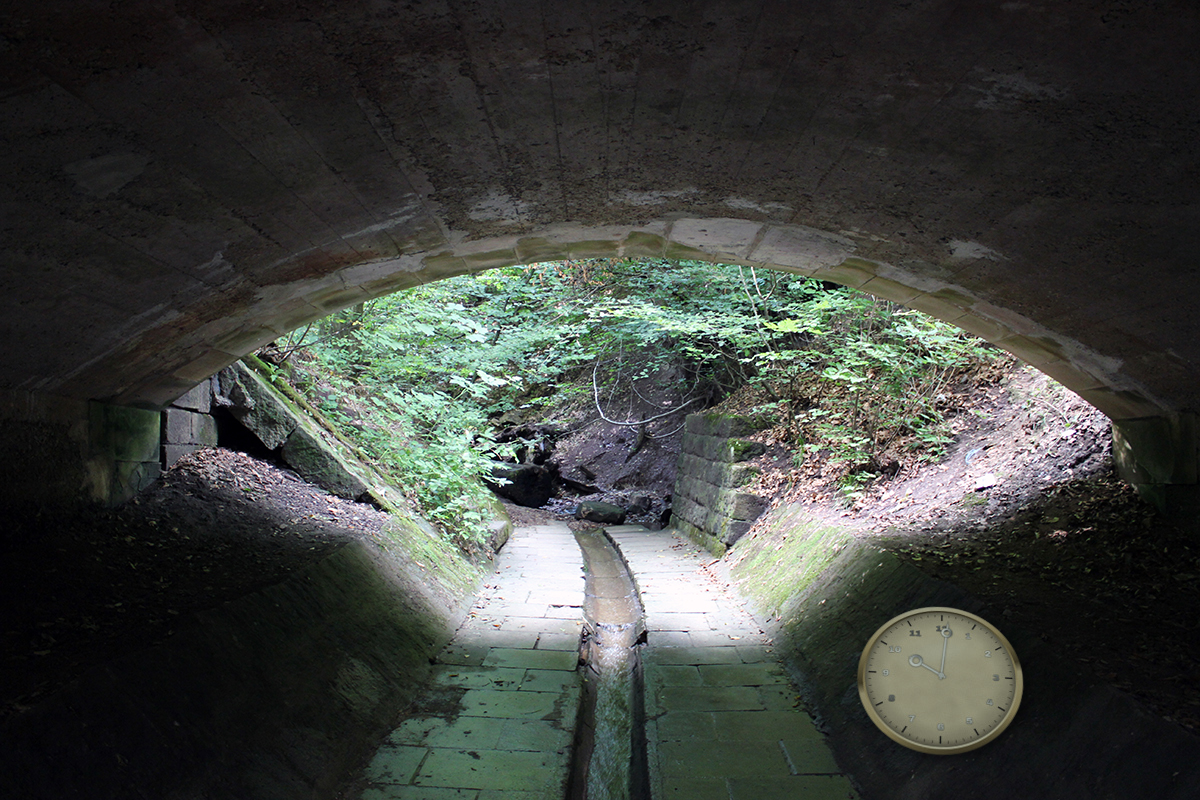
10:01
